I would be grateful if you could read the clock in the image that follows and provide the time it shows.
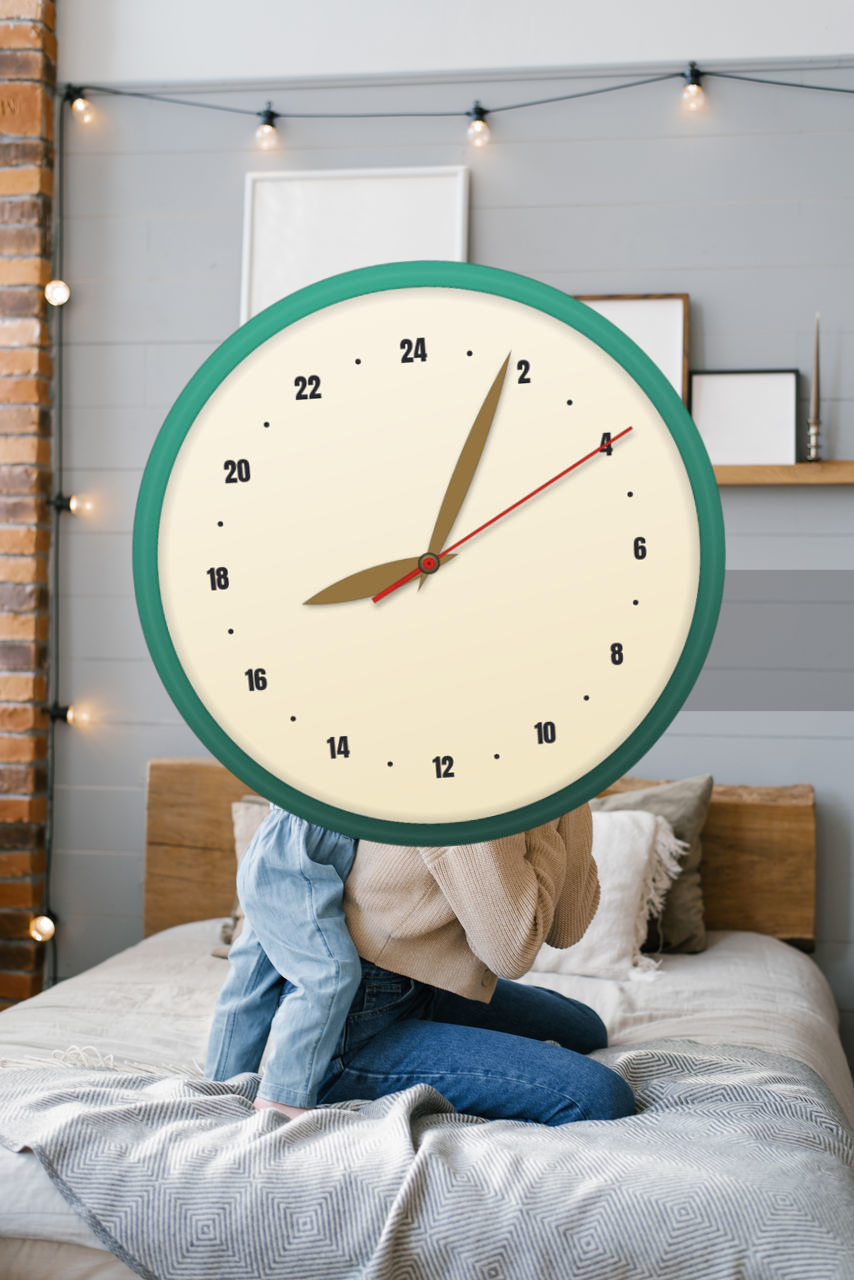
17:04:10
